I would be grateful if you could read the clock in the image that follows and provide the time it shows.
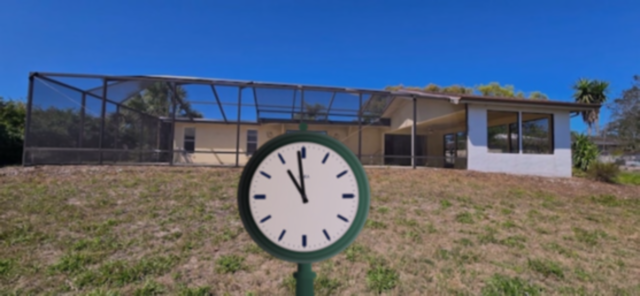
10:59
